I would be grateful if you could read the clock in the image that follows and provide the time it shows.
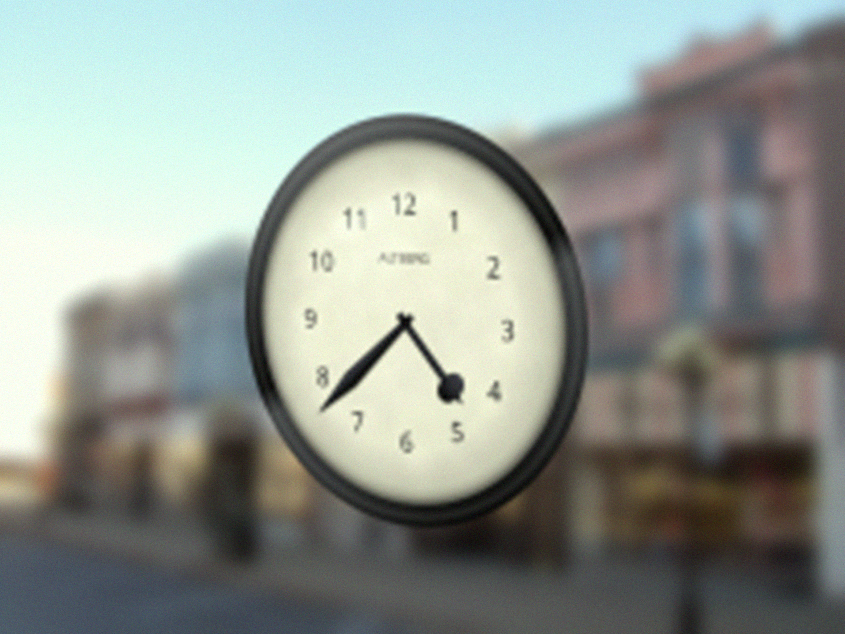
4:38
